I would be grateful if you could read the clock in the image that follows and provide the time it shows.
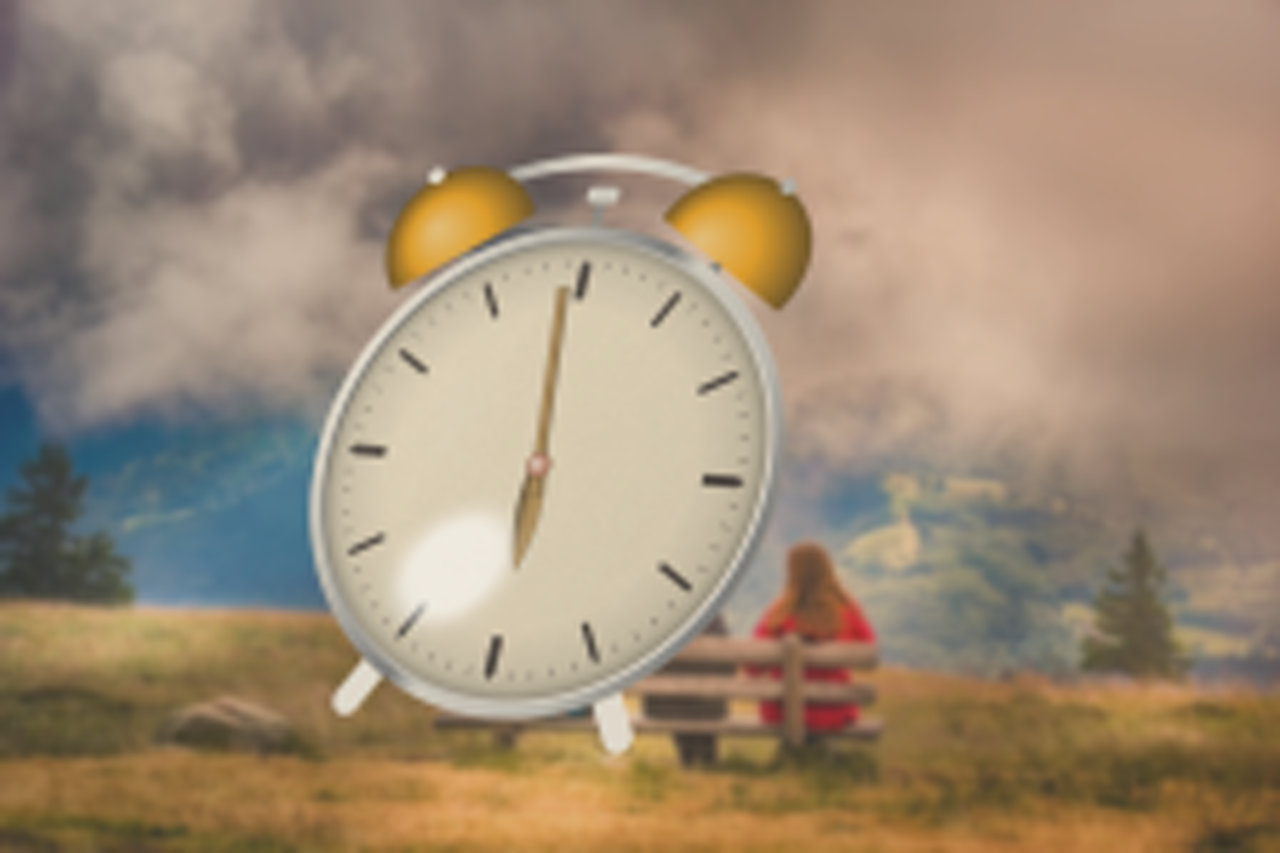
5:59
